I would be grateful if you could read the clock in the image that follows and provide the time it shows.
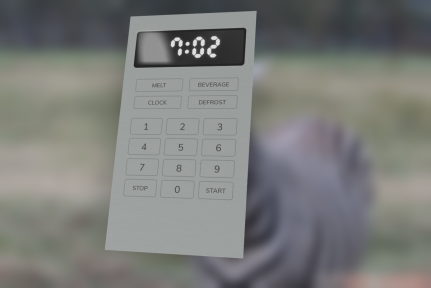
7:02
